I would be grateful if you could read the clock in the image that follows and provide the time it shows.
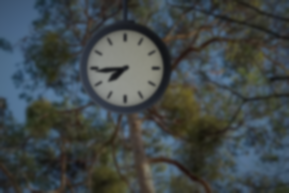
7:44
